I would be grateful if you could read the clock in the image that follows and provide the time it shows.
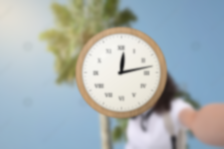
12:13
